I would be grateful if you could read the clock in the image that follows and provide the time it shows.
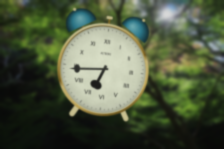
6:44
